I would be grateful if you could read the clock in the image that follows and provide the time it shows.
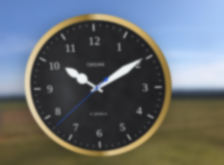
10:09:38
